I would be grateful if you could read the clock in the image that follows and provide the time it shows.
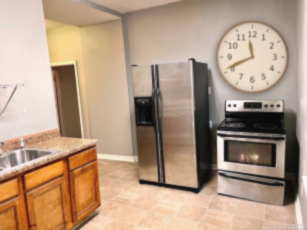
11:41
